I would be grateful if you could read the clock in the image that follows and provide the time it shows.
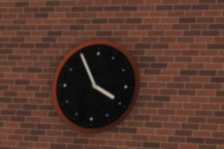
3:55
